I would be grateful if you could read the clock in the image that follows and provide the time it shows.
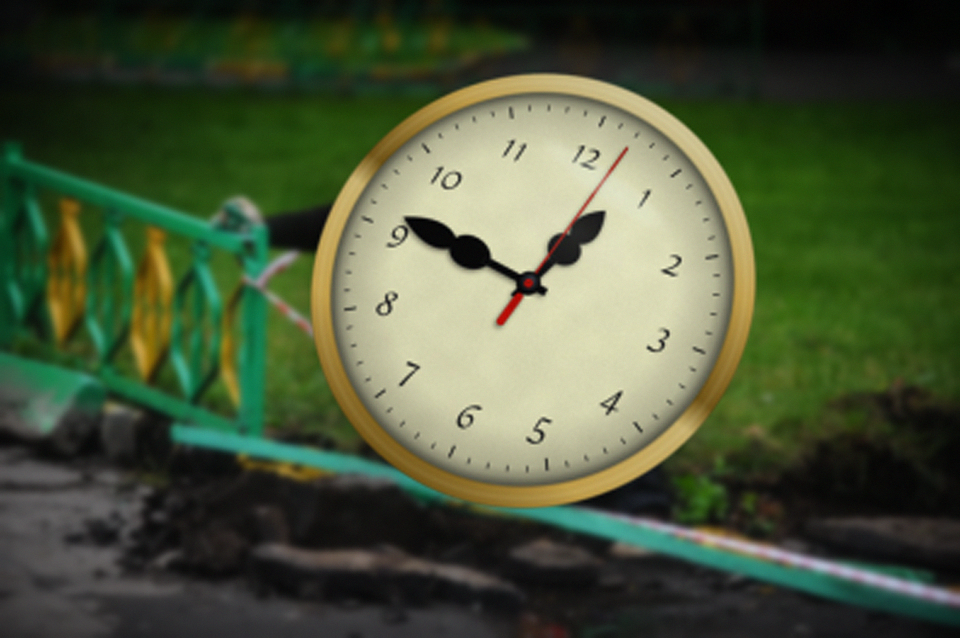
12:46:02
